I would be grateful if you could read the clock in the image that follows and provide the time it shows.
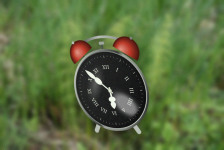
5:52
